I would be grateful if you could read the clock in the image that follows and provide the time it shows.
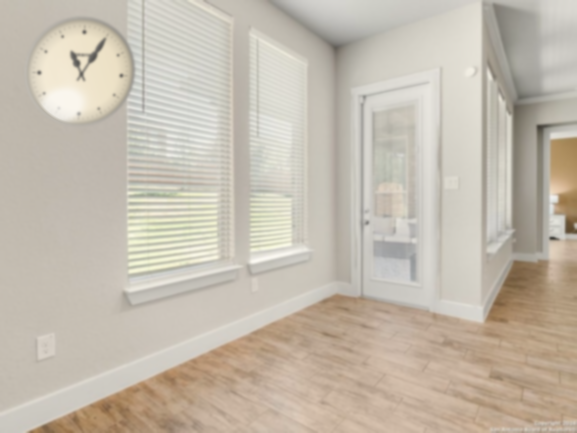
11:05
